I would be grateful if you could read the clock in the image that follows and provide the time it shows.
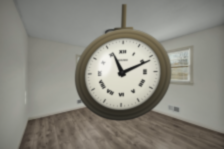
11:11
